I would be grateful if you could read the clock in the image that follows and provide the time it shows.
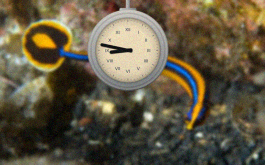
8:47
